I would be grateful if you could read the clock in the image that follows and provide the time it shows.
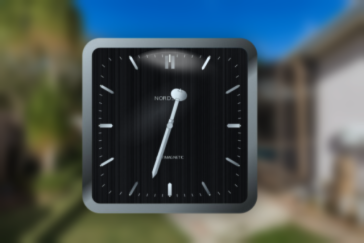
12:33
